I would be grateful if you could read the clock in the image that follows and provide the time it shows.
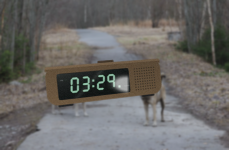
3:29
